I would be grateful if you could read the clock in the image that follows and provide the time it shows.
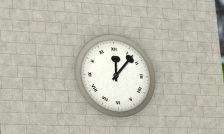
12:07
